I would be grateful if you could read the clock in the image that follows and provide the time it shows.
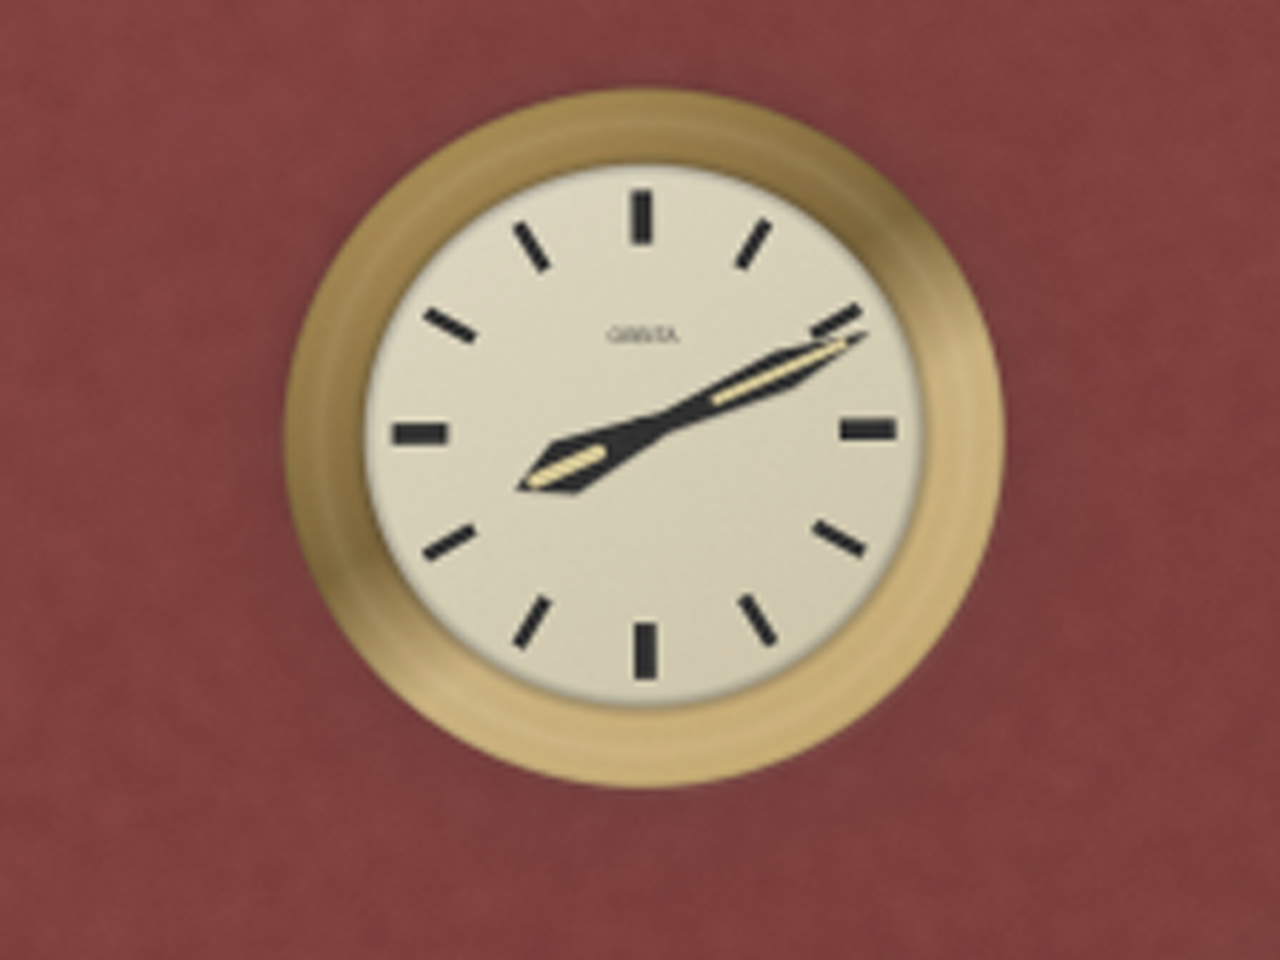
8:11
